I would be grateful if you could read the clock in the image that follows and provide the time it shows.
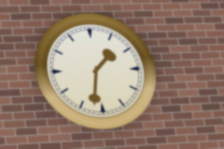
1:32
